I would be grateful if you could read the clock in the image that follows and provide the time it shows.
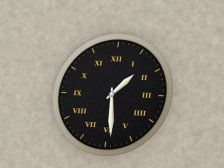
1:29
